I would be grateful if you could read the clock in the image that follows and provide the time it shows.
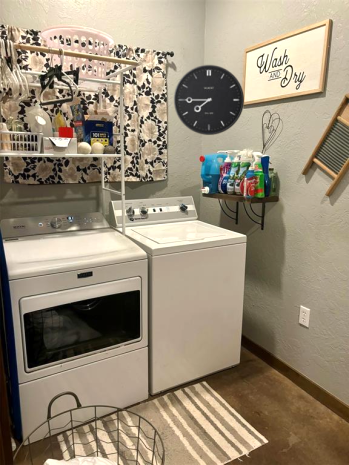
7:45
